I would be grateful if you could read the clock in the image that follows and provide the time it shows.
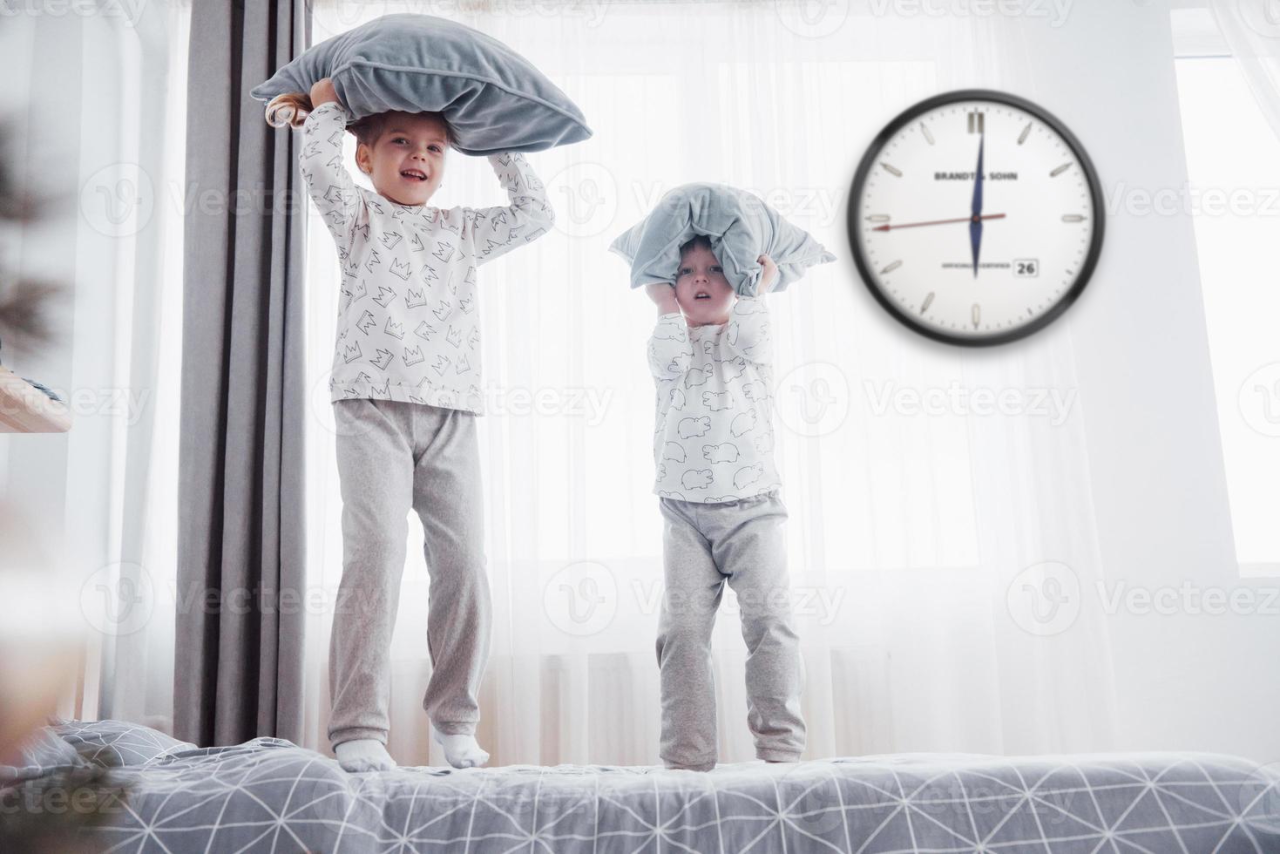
6:00:44
